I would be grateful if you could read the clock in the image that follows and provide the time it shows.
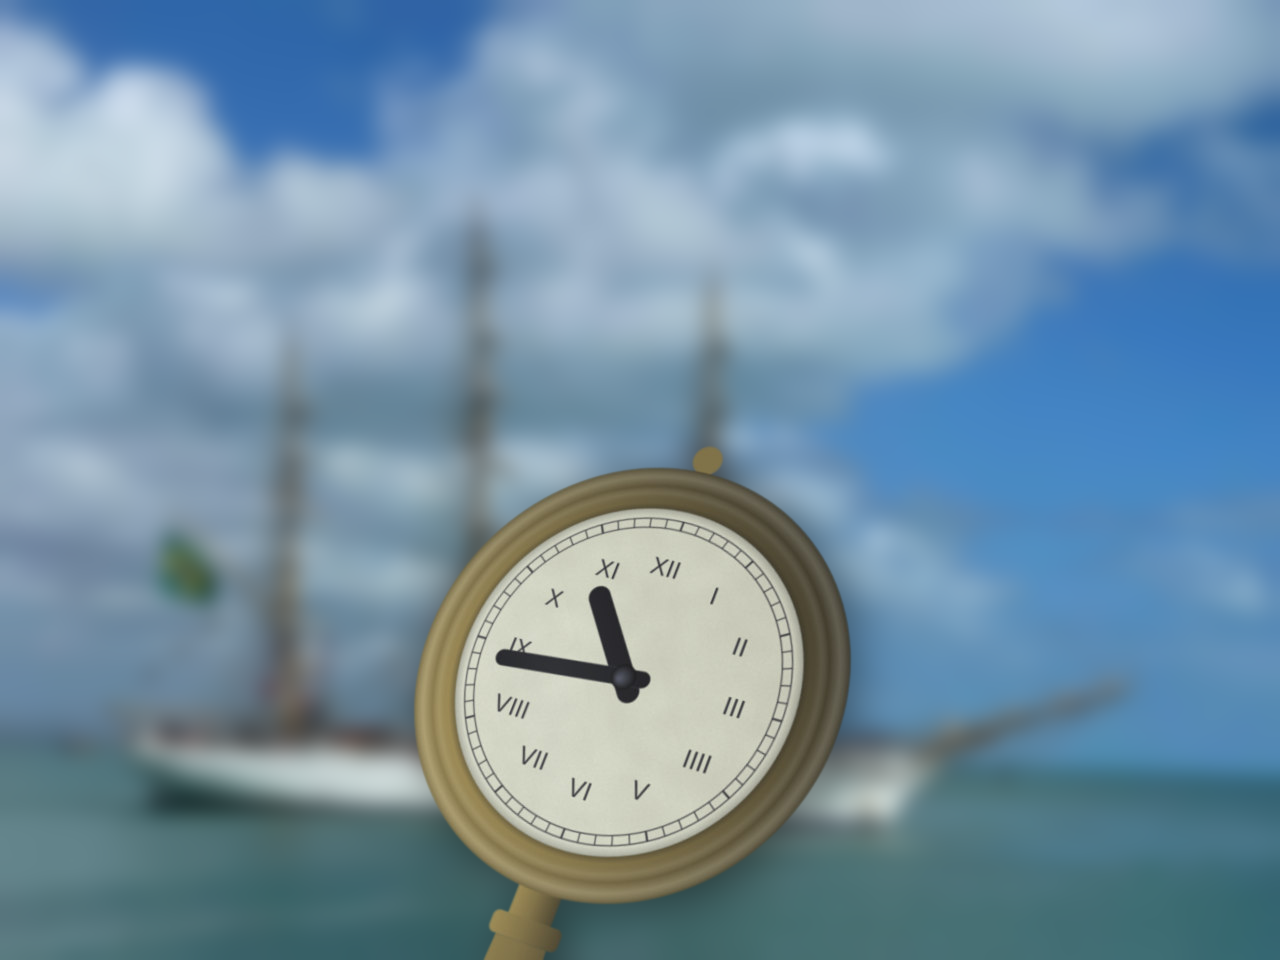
10:44
